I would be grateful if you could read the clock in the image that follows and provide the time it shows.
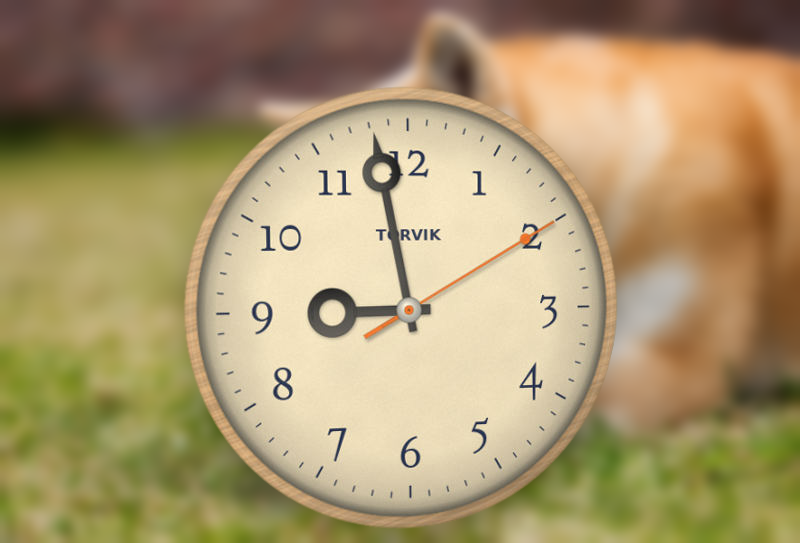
8:58:10
